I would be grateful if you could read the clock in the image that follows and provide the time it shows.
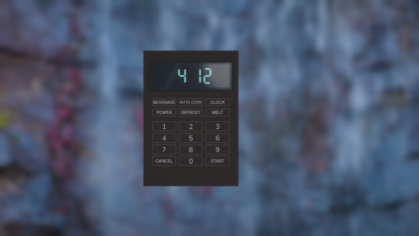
4:12
